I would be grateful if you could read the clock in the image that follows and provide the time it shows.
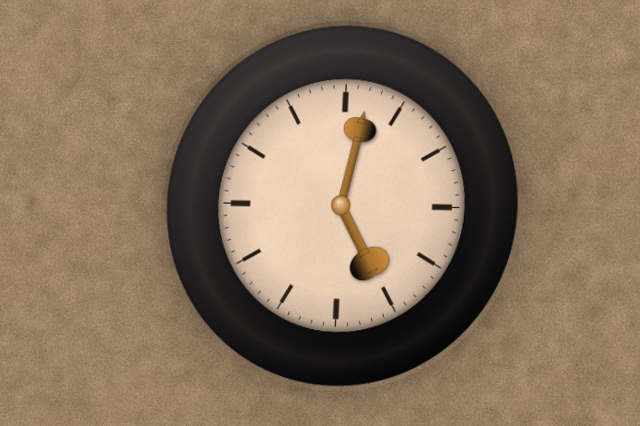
5:02
